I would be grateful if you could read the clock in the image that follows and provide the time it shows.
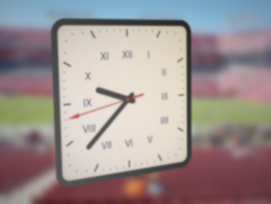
9:37:43
